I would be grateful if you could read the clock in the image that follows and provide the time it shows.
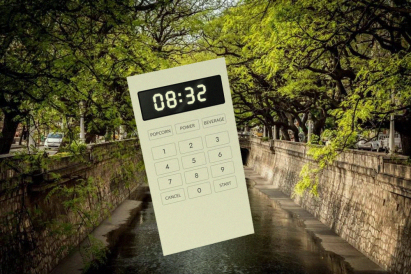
8:32
